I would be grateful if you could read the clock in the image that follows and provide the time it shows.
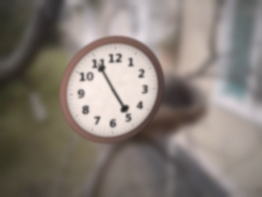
4:55
